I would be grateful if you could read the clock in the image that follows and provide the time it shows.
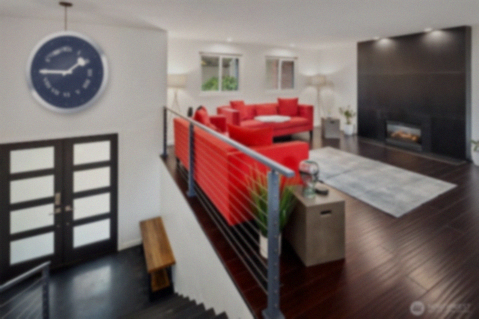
1:45
